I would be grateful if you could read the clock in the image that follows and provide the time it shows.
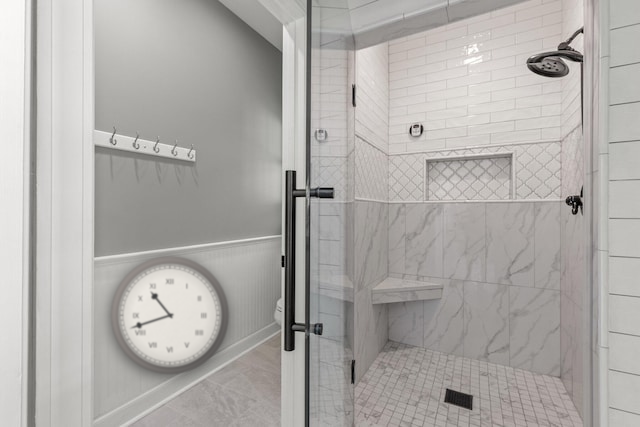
10:42
